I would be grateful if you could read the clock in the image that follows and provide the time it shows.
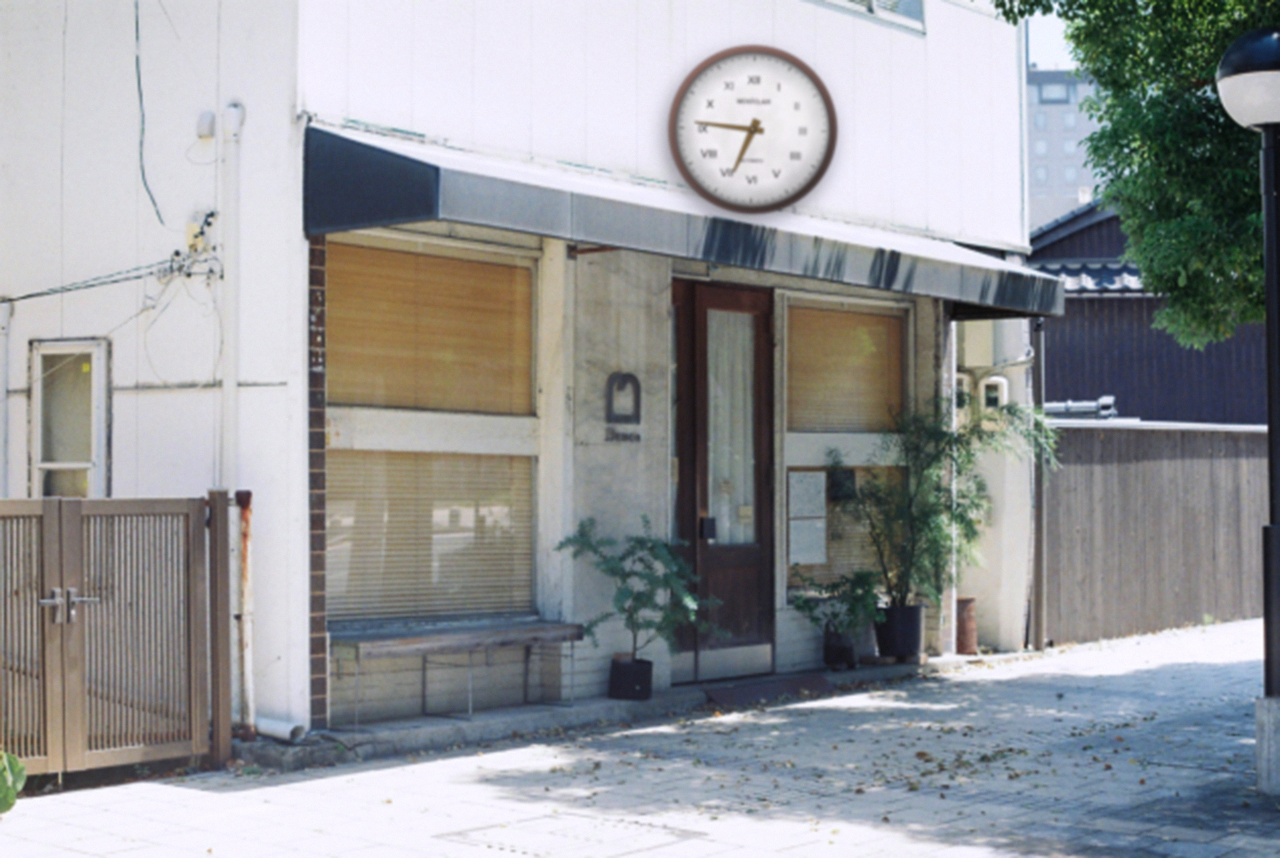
6:46
